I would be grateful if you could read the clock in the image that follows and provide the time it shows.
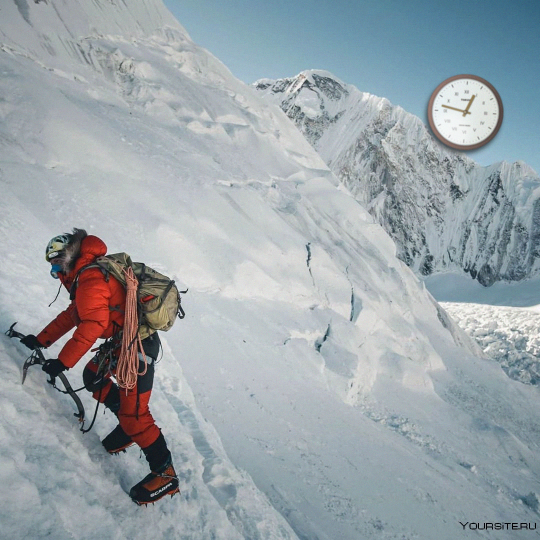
12:47
